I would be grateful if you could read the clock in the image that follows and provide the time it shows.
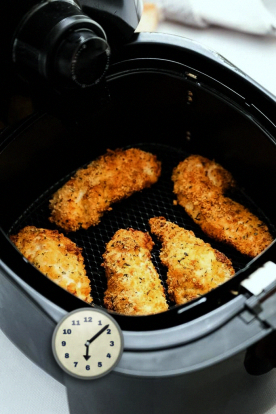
6:08
